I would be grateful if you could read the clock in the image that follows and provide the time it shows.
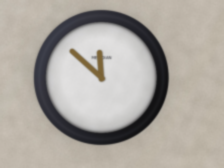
11:52
